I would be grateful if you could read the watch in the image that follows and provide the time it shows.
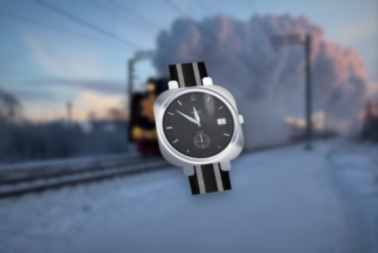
11:52
